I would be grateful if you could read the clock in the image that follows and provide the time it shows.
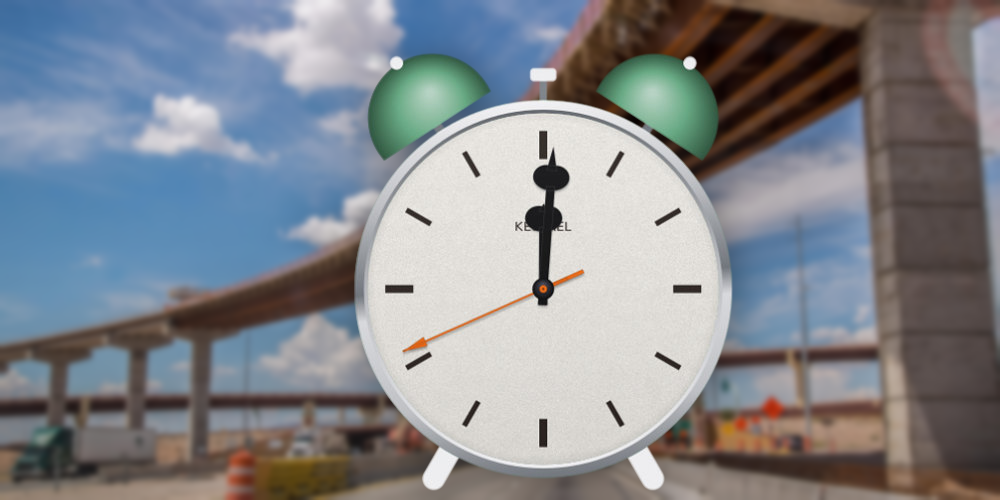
12:00:41
